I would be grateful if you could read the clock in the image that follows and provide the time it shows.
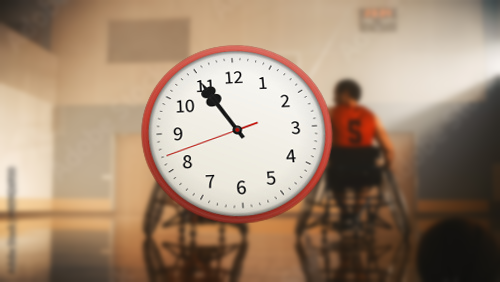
10:54:42
